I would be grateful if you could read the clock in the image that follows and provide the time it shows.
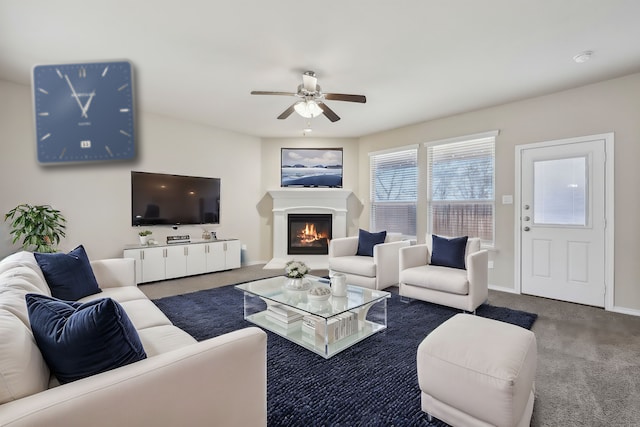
12:56
